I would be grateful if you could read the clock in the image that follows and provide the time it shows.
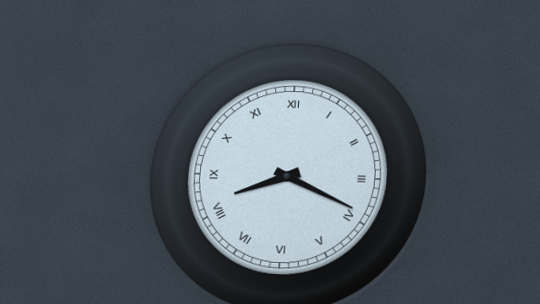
8:19
